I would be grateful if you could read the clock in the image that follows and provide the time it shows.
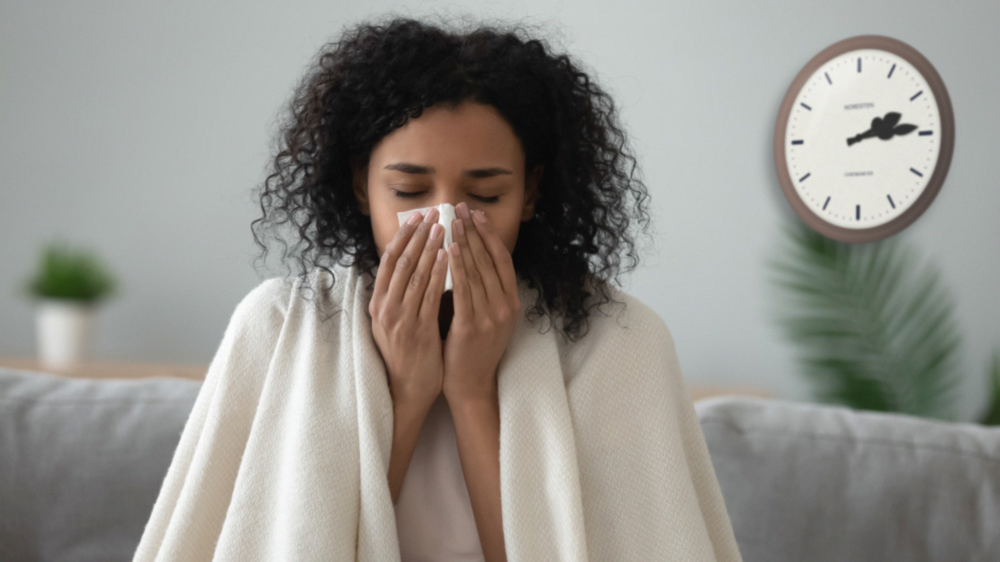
2:14
